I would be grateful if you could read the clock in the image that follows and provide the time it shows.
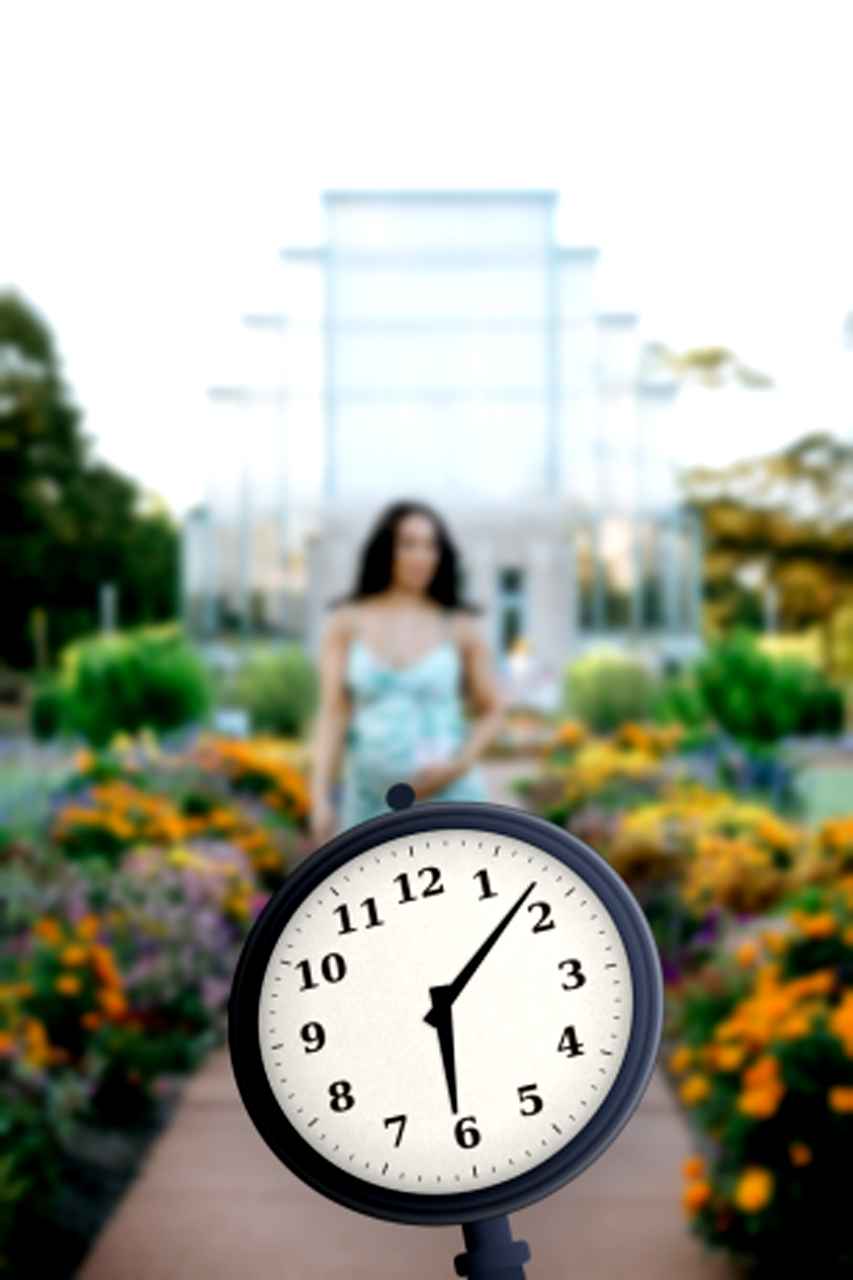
6:08
